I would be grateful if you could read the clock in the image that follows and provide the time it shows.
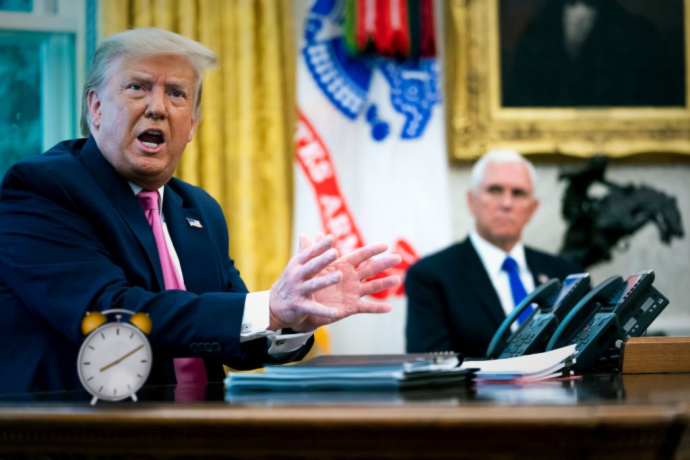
8:10
